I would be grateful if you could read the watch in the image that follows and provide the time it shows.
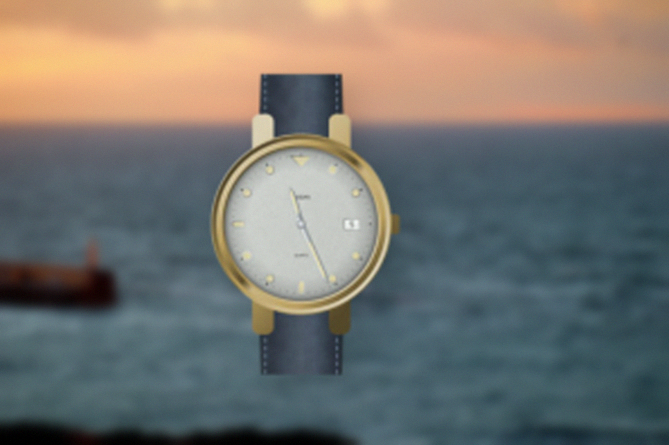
11:26
